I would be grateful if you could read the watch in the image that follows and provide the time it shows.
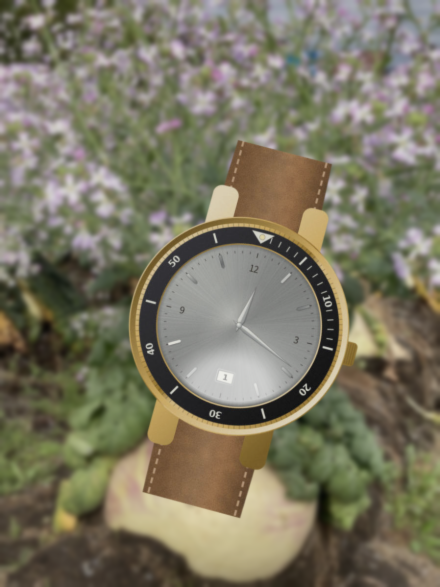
12:19
